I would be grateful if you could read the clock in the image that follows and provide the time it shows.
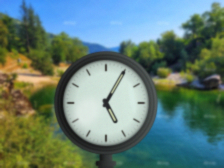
5:05
